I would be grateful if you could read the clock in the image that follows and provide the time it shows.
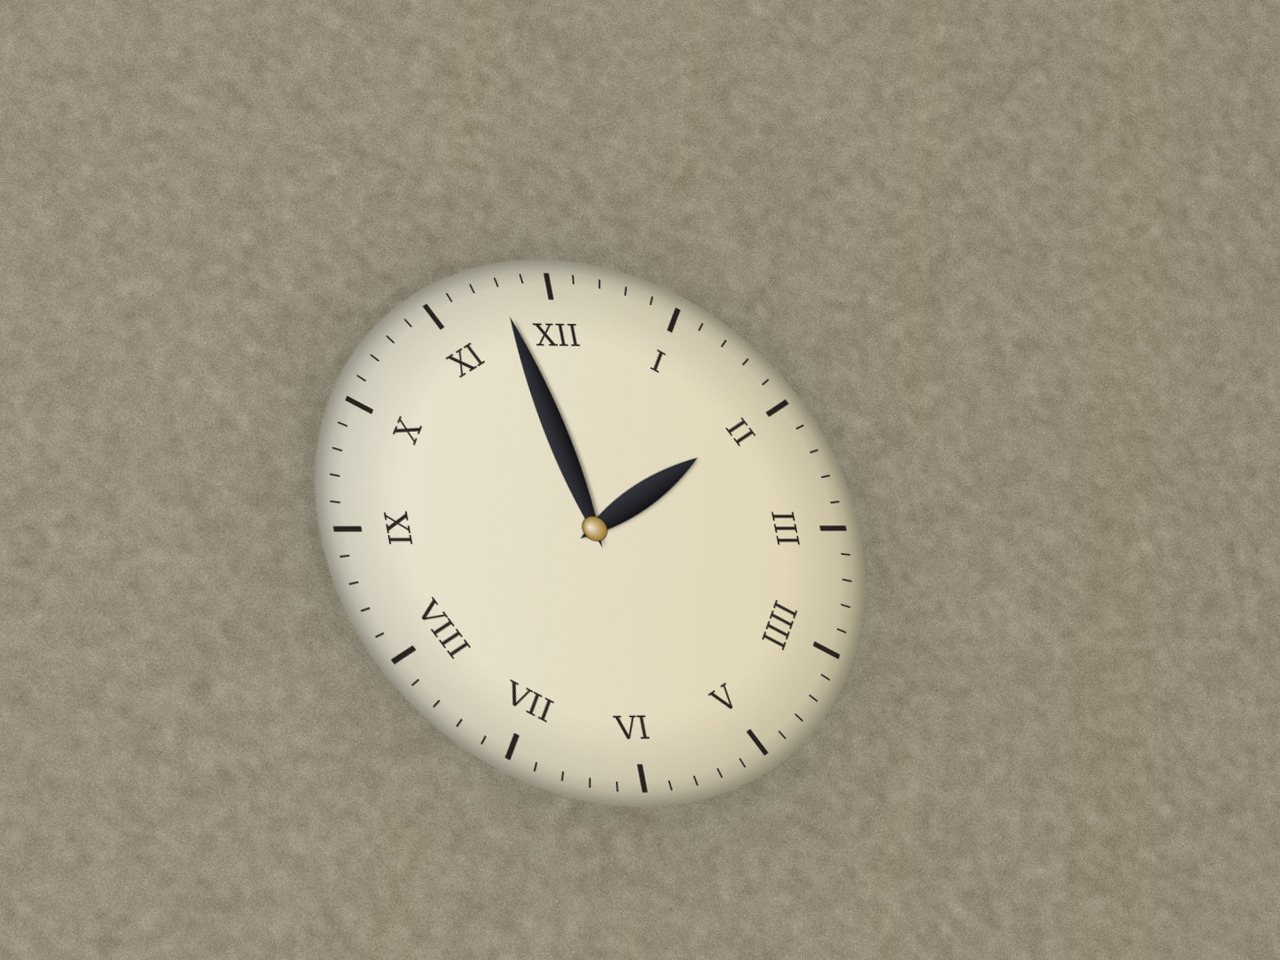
1:58
